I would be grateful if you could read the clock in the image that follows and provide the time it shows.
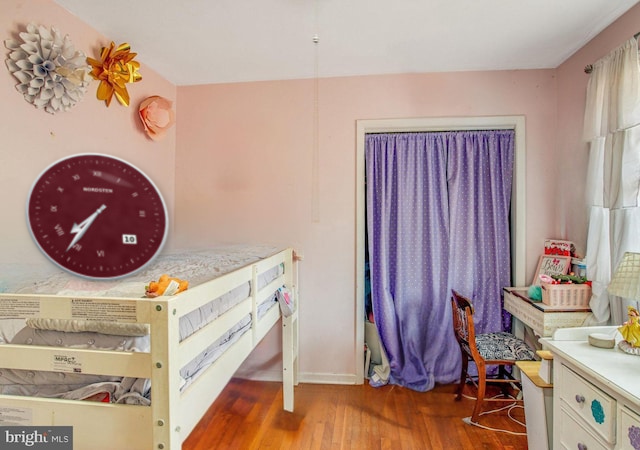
7:36
